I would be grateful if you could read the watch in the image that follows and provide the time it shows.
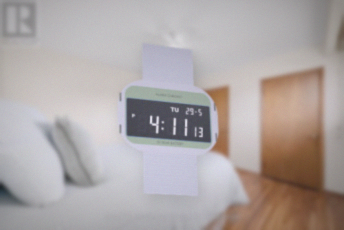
4:11:13
